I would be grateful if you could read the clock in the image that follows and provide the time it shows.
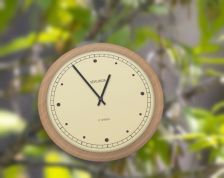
12:55
